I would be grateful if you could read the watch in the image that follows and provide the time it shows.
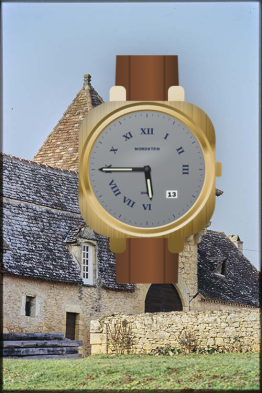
5:45
